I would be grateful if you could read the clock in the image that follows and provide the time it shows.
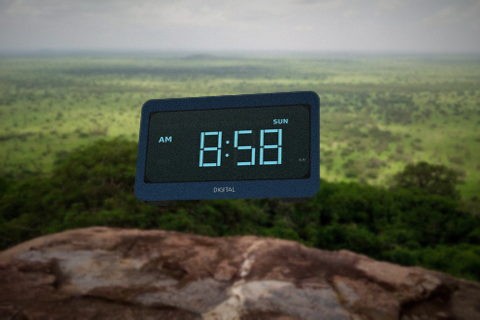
8:58
